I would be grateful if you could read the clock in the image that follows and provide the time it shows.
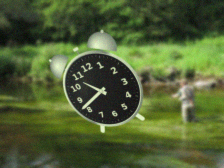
10:42
